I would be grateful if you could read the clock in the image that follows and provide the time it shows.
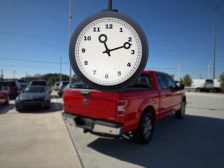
11:12
